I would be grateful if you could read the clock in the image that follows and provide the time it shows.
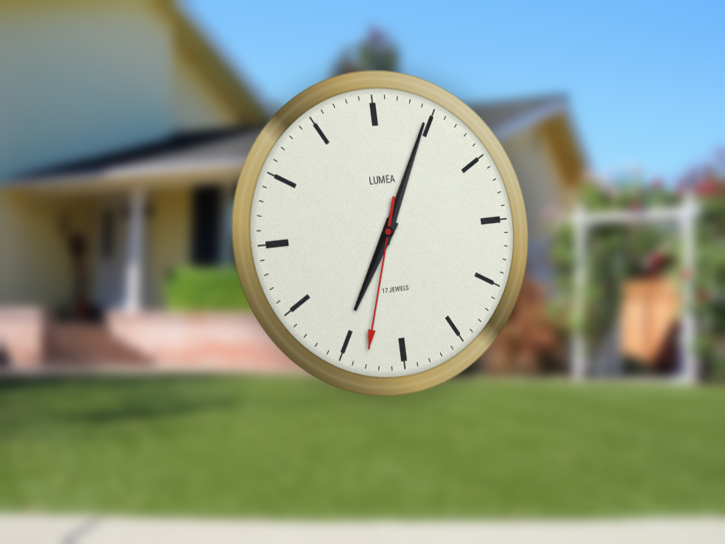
7:04:33
